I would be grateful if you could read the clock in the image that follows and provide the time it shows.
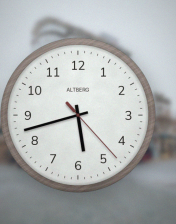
5:42:23
